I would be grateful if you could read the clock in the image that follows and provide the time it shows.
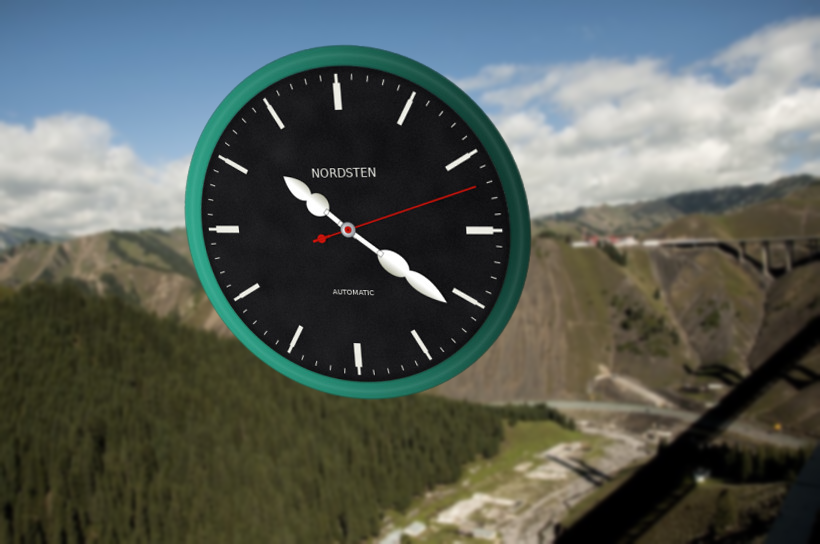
10:21:12
